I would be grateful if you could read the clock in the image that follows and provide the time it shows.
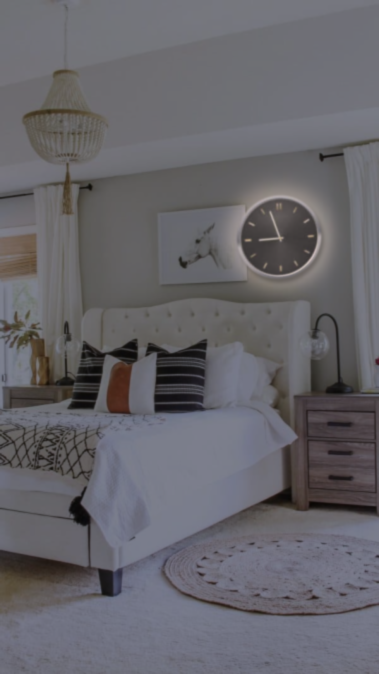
8:57
